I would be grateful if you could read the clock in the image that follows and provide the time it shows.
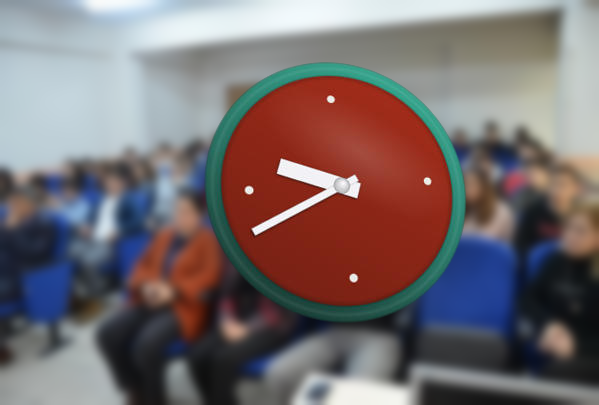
9:41
